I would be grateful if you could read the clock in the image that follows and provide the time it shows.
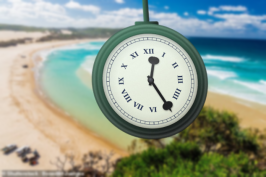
12:25
